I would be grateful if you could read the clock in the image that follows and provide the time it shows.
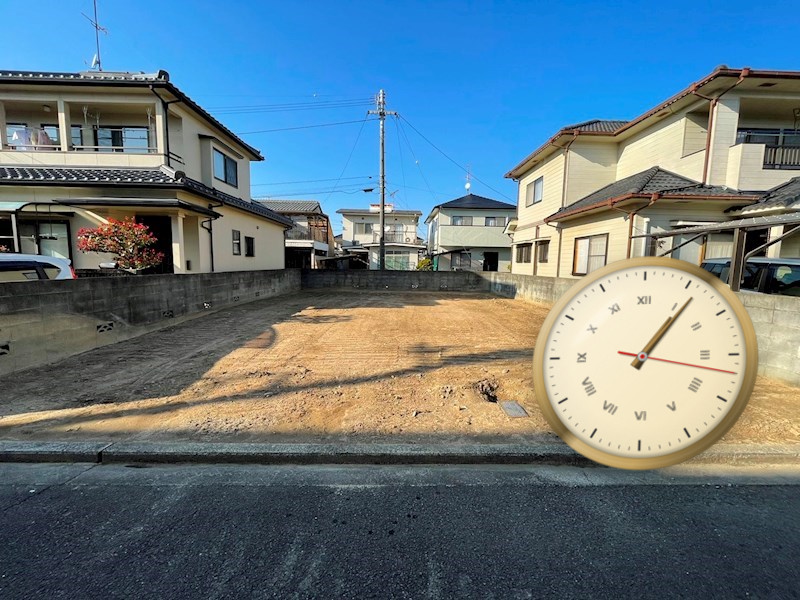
1:06:17
